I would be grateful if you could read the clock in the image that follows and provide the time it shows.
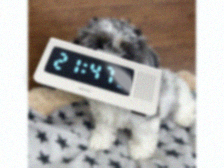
21:47
